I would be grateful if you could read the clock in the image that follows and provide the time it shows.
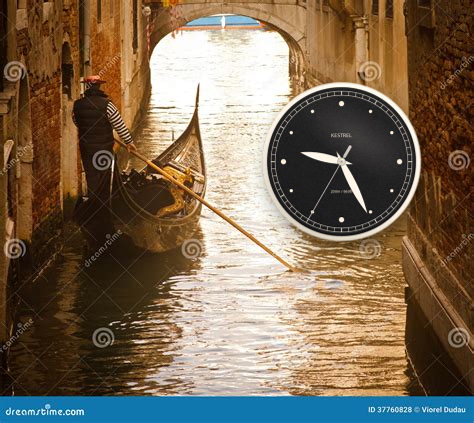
9:25:35
